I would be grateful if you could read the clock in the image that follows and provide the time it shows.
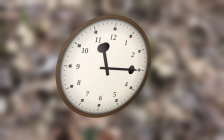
11:15
